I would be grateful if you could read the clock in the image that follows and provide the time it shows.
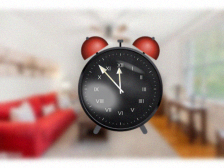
11:53
